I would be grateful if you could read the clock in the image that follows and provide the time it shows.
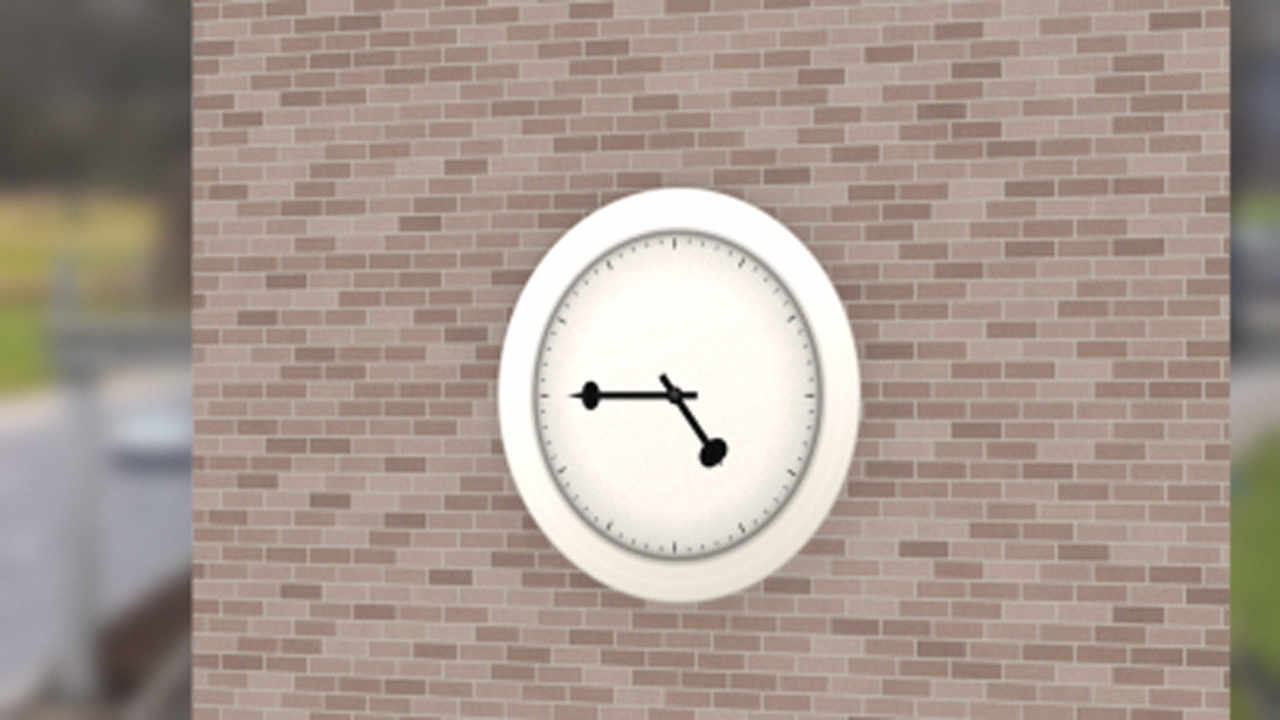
4:45
